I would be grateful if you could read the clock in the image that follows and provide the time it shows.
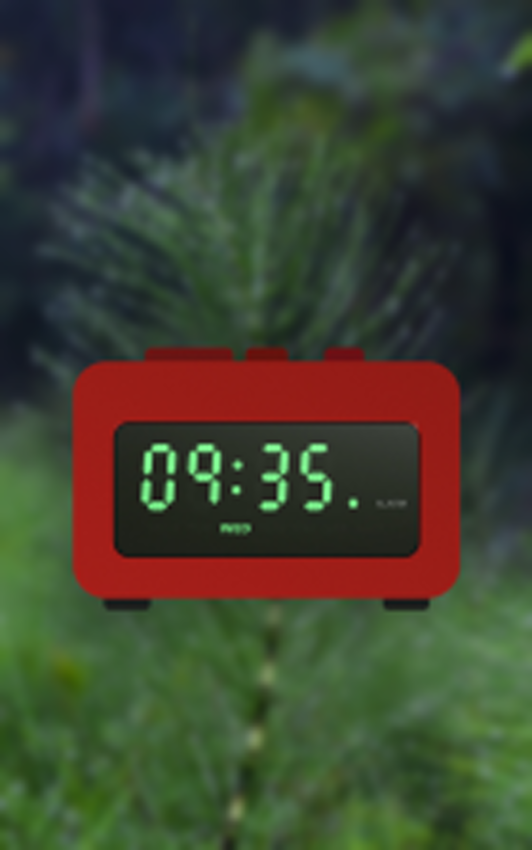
9:35
